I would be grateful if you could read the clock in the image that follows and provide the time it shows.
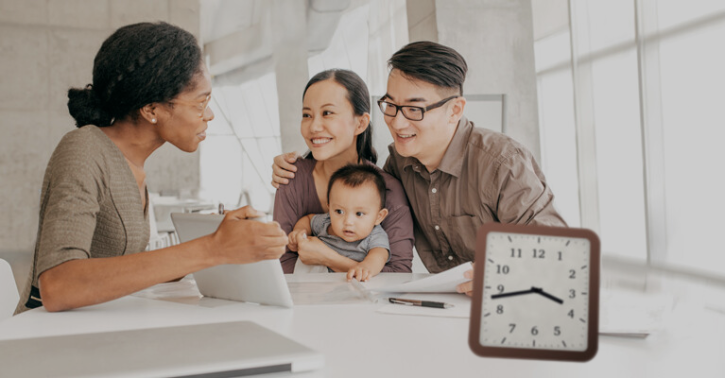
3:43
